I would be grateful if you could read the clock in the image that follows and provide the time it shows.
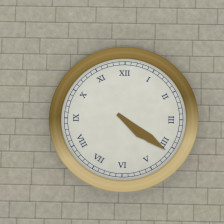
4:21
